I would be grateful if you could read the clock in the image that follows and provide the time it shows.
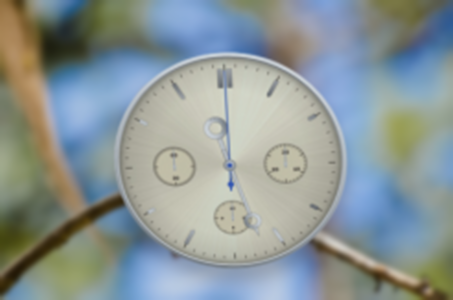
11:27
